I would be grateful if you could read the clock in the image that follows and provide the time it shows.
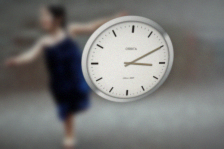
3:10
